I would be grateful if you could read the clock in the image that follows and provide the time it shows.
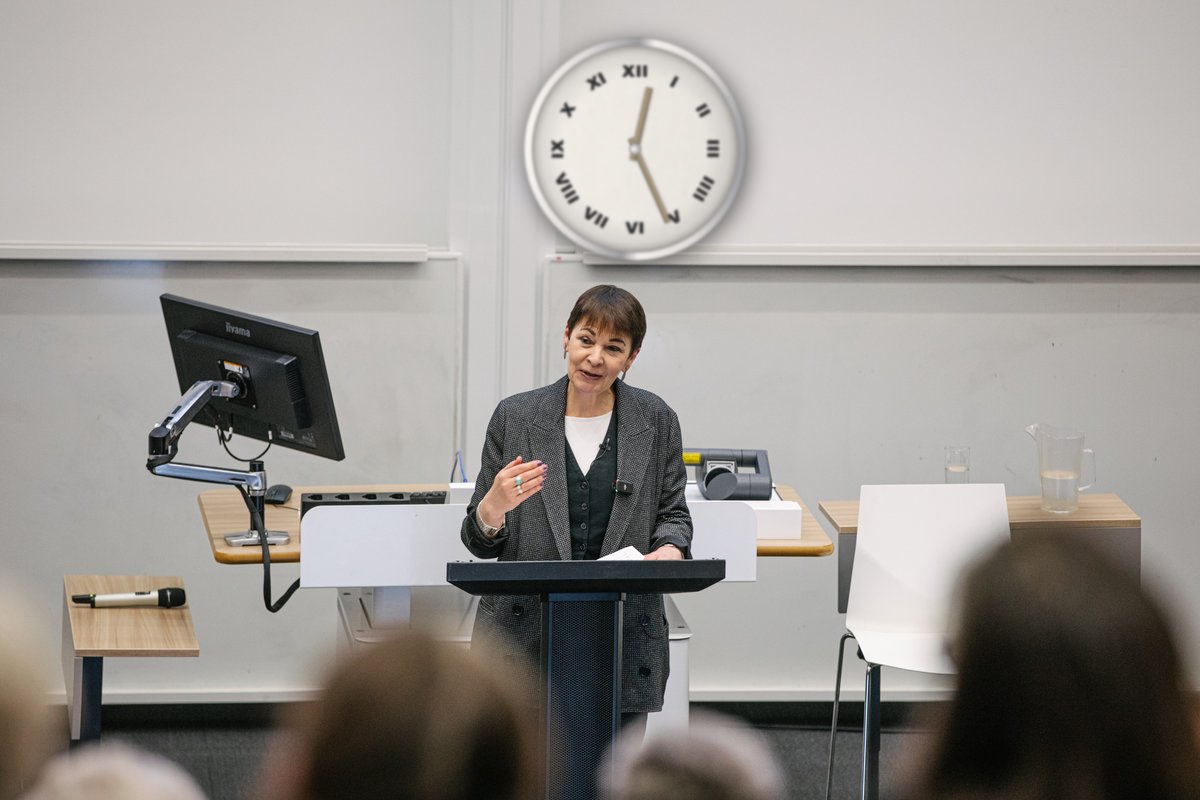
12:26
